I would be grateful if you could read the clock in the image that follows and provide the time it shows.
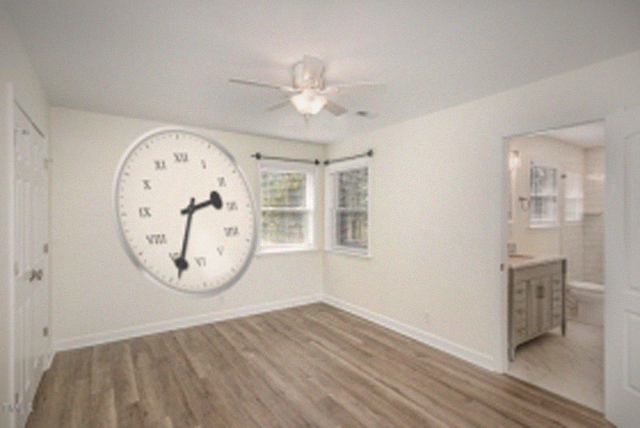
2:34
